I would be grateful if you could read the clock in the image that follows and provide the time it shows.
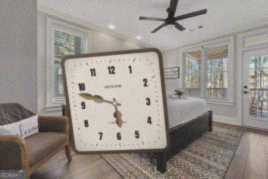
5:48
